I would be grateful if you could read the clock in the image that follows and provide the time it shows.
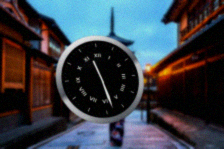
11:28
